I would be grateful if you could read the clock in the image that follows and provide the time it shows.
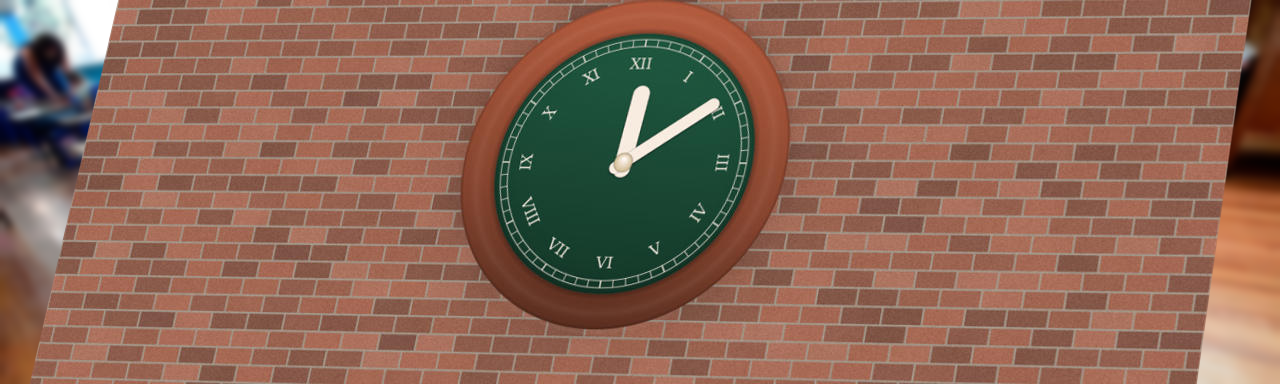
12:09
